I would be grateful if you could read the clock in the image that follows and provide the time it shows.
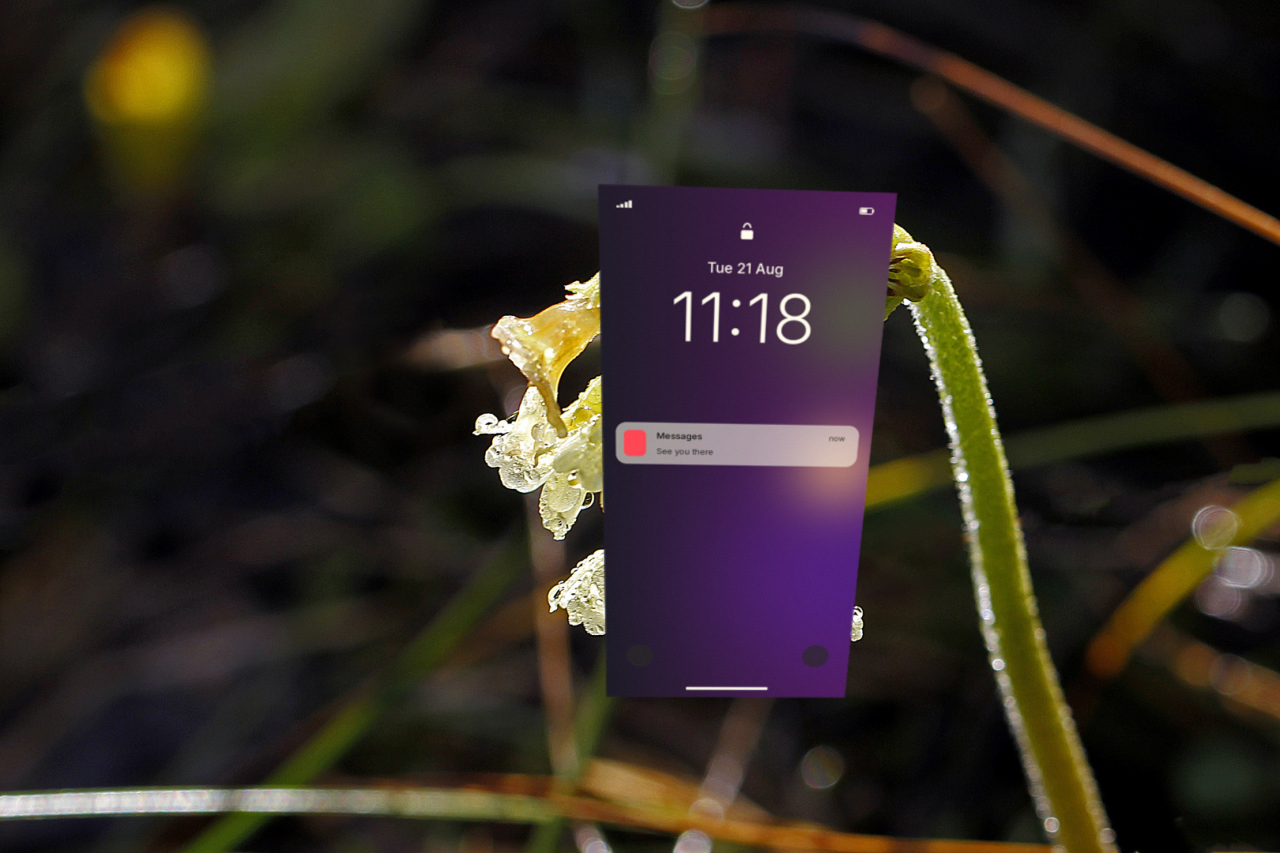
11:18
